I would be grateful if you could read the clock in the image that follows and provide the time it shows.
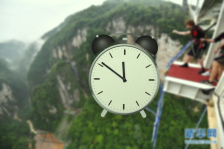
11:51
